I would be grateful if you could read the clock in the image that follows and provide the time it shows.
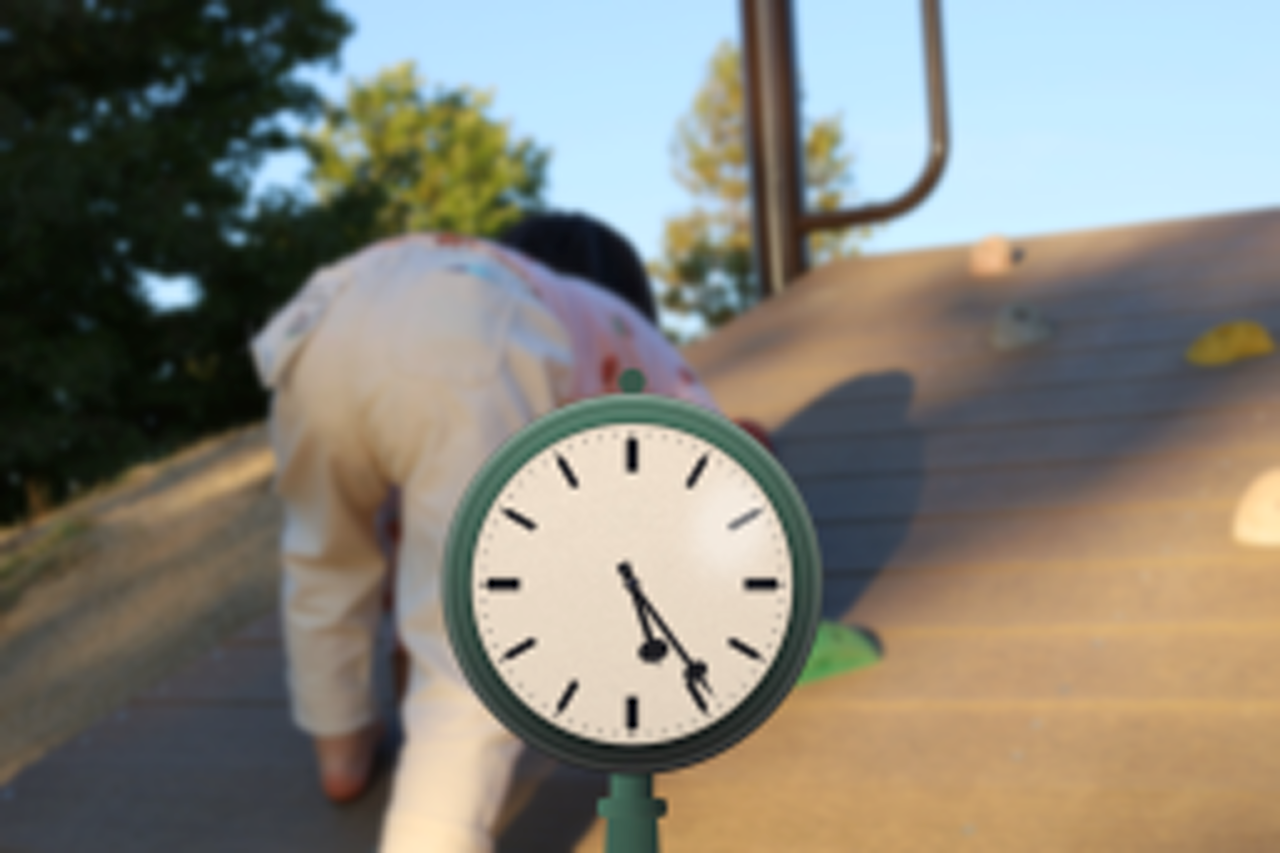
5:24
